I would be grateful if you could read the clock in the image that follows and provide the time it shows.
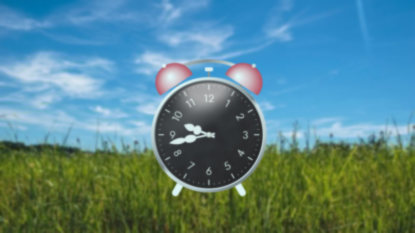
9:43
